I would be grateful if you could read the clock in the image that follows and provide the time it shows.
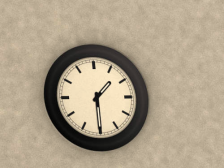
1:30
